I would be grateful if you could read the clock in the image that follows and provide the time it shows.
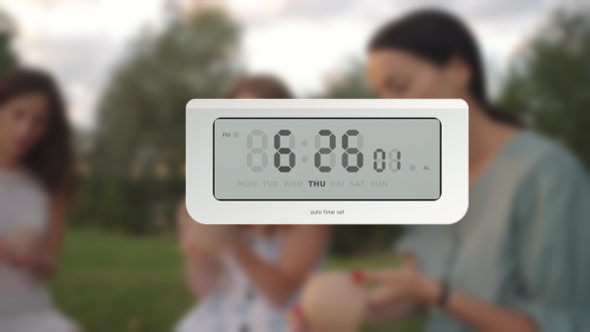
6:26:01
